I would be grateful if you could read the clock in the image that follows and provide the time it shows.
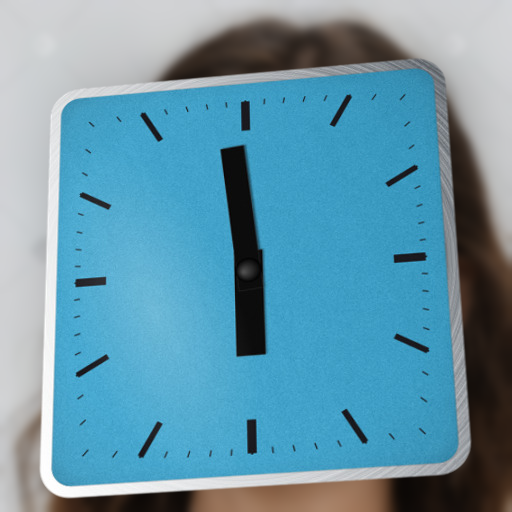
5:59
